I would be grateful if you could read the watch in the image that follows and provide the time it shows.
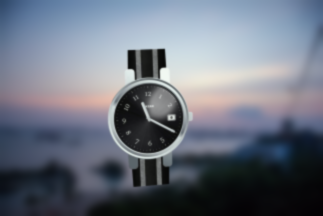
11:20
